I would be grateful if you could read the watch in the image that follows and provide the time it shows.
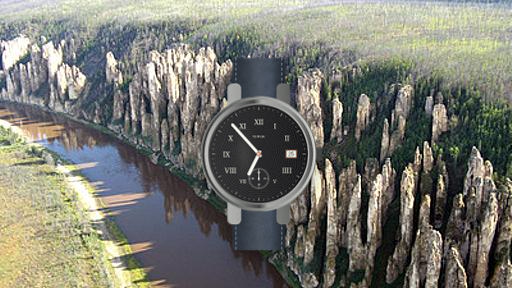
6:53
